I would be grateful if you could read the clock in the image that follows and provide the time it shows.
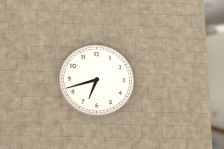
6:42
